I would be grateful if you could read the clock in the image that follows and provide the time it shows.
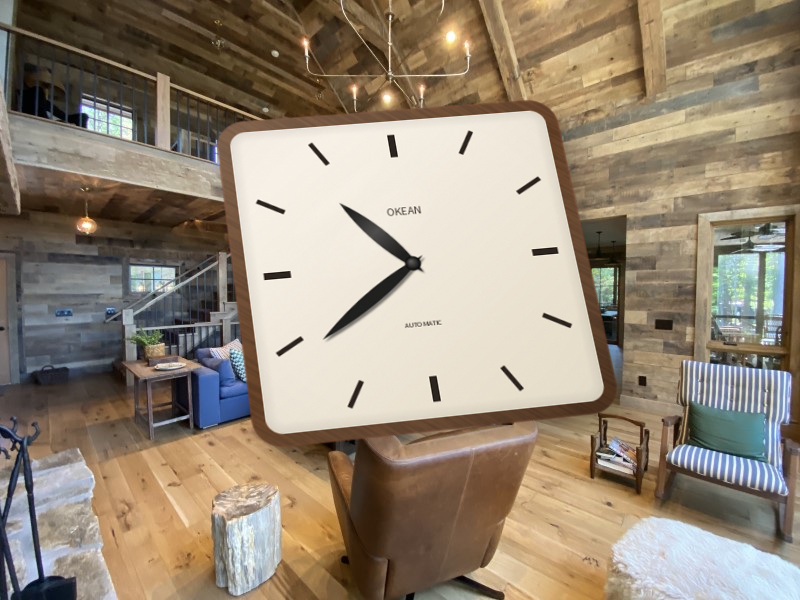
10:39
